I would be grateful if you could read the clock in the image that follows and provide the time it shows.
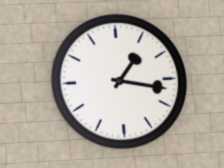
1:17
